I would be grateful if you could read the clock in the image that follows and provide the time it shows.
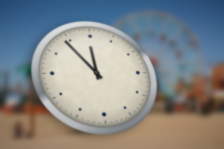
11:54
